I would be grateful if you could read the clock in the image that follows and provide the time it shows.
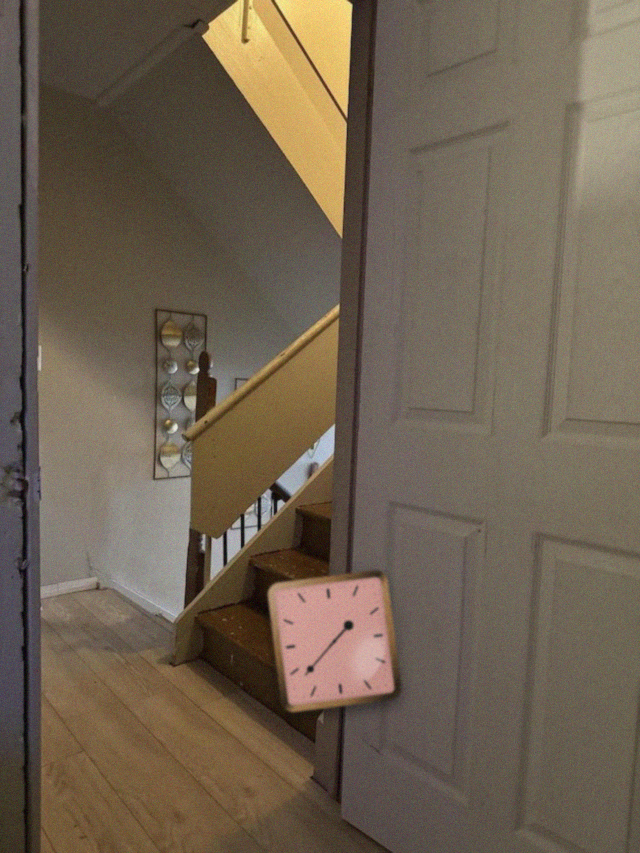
1:38
